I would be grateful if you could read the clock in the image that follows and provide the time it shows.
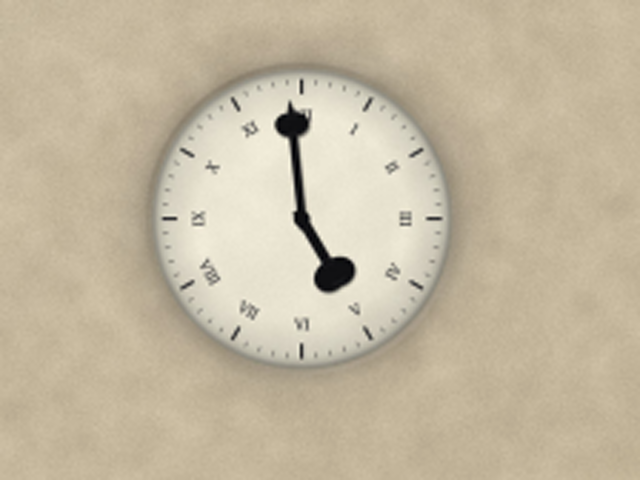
4:59
